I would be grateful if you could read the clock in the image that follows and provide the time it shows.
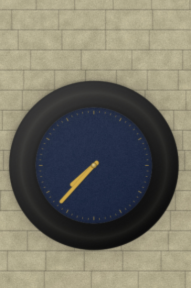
7:37
